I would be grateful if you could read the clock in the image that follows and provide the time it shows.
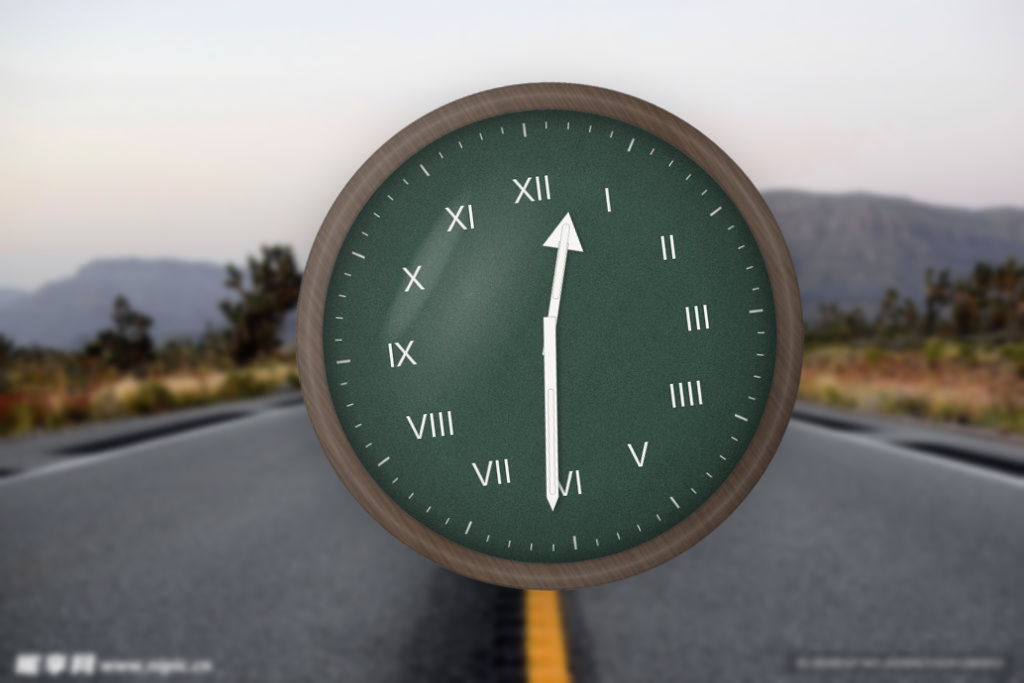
12:31
